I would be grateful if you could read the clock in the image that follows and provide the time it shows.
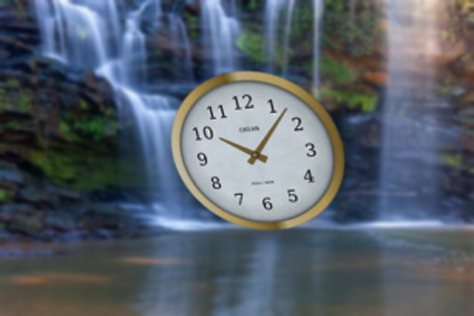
10:07
